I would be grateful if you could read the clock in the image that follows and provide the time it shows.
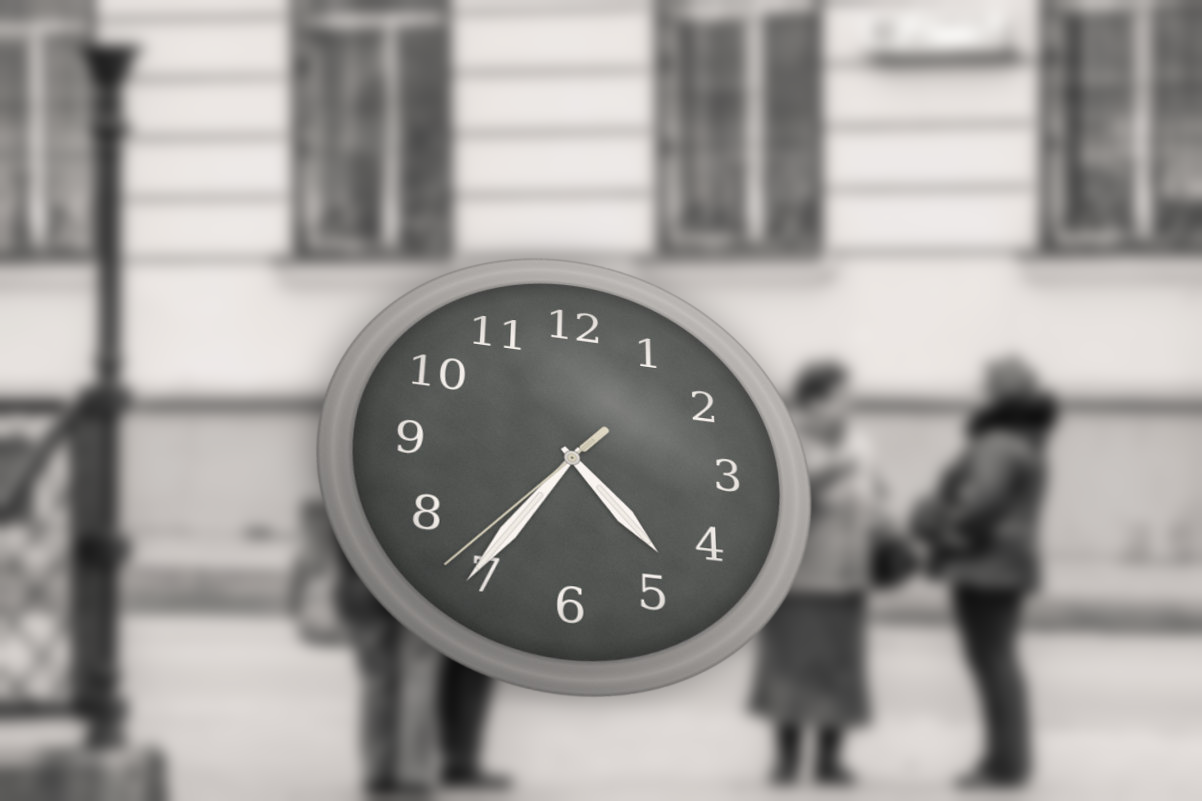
4:35:37
